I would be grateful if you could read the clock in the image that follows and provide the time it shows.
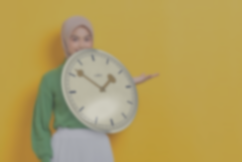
1:52
